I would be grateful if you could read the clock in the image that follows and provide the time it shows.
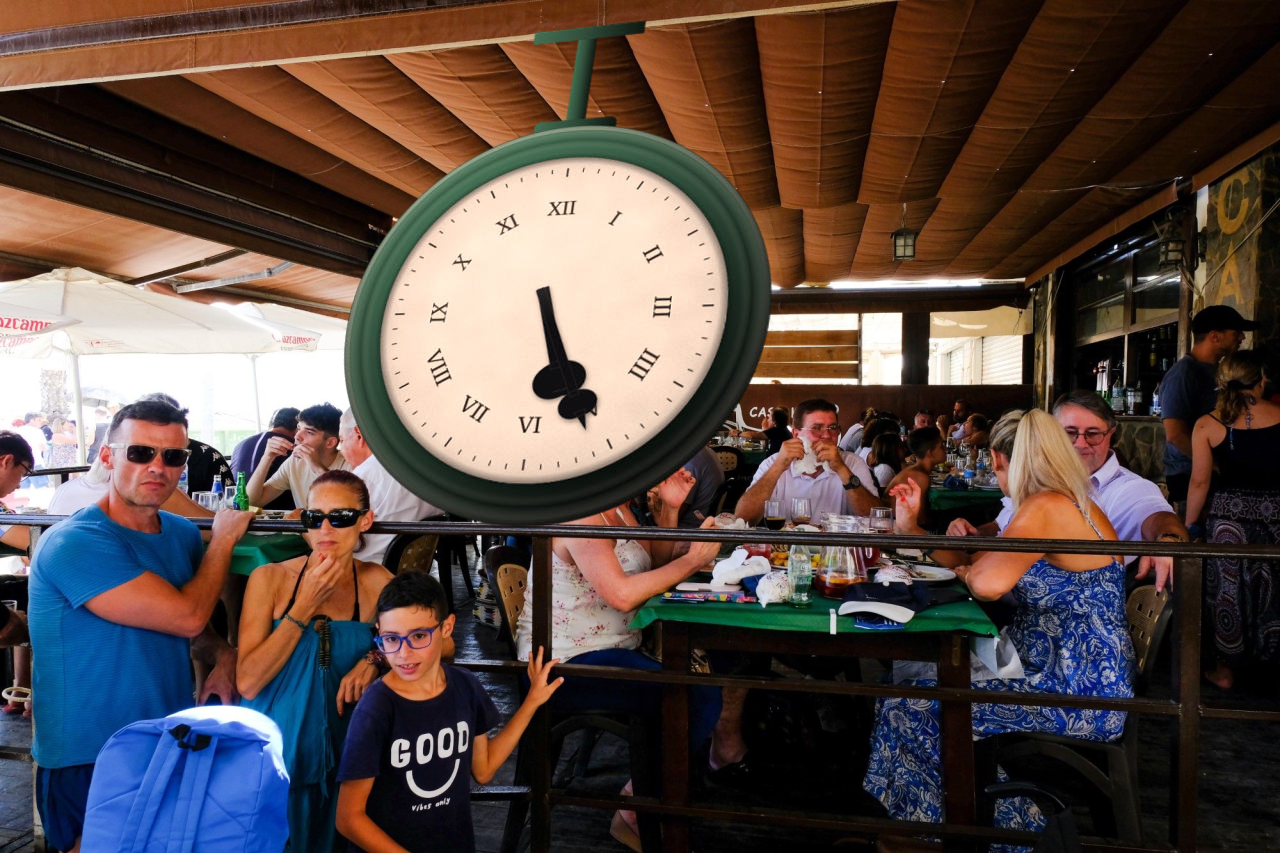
5:26
